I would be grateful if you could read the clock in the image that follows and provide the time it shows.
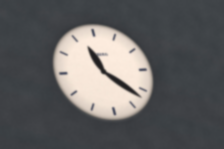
11:22
